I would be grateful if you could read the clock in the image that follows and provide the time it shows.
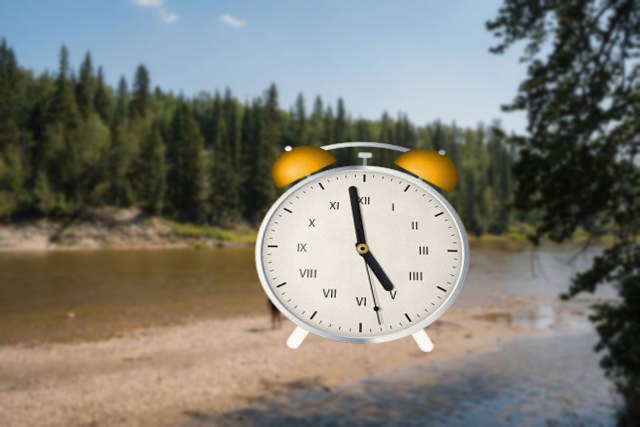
4:58:28
